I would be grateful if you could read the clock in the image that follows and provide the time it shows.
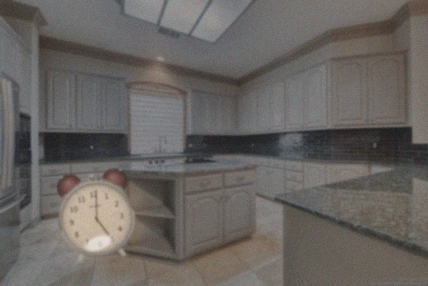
5:01
